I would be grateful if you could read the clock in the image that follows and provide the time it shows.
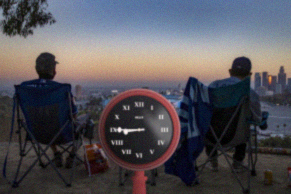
8:45
